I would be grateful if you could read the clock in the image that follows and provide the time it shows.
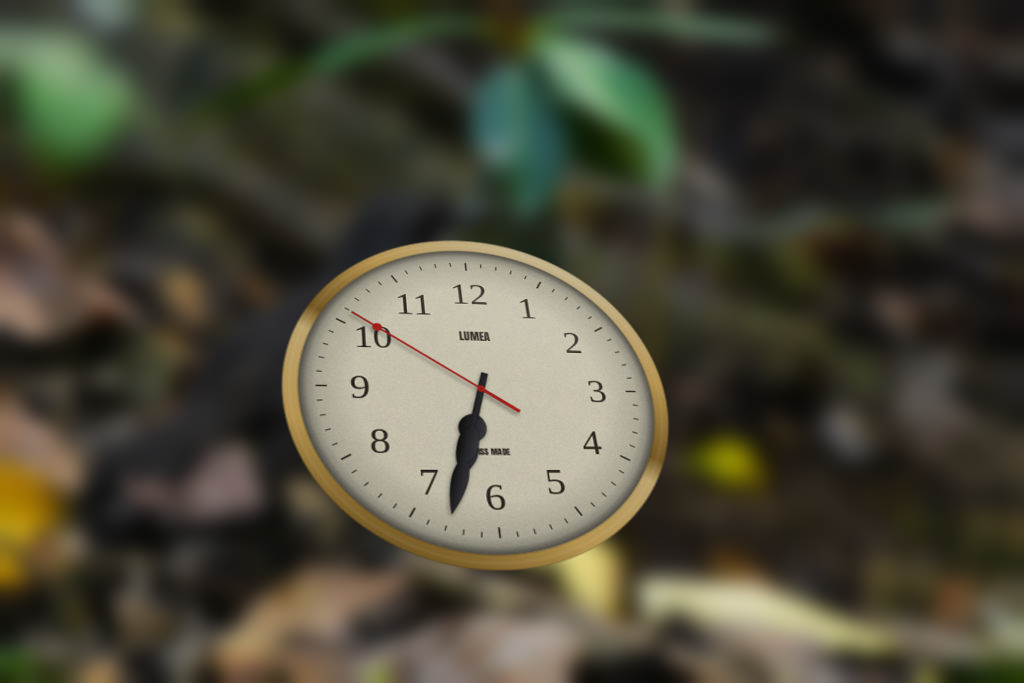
6:32:51
